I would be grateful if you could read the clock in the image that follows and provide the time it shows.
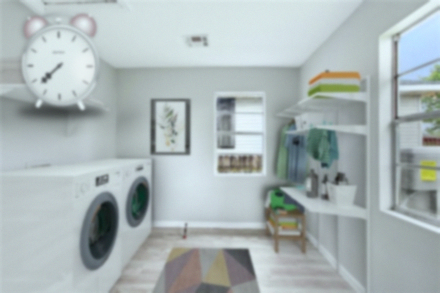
7:38
